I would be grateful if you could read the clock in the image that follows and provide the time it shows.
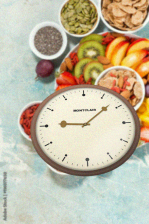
9:08
